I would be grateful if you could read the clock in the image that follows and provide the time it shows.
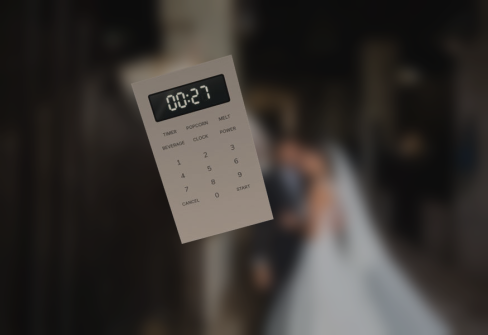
0:27
